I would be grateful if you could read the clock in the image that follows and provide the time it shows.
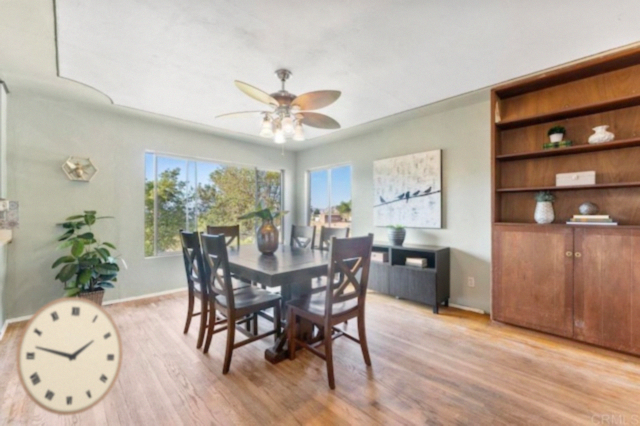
1:47
